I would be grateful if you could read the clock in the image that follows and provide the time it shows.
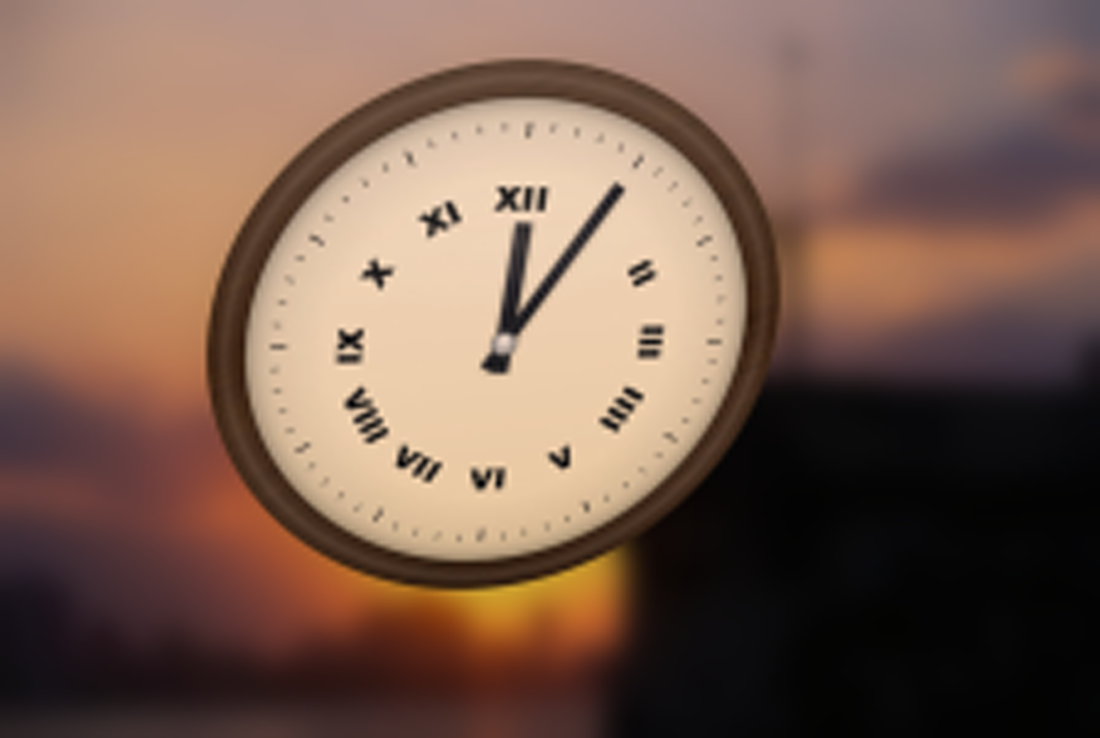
12:05
